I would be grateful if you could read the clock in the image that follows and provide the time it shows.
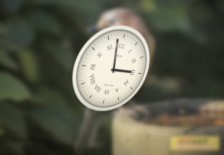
2:58
